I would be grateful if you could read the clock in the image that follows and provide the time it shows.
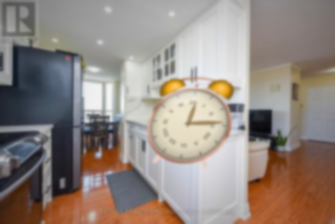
12:14
